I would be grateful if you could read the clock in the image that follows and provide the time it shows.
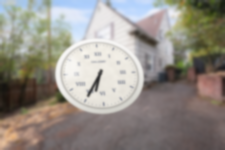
6:35
